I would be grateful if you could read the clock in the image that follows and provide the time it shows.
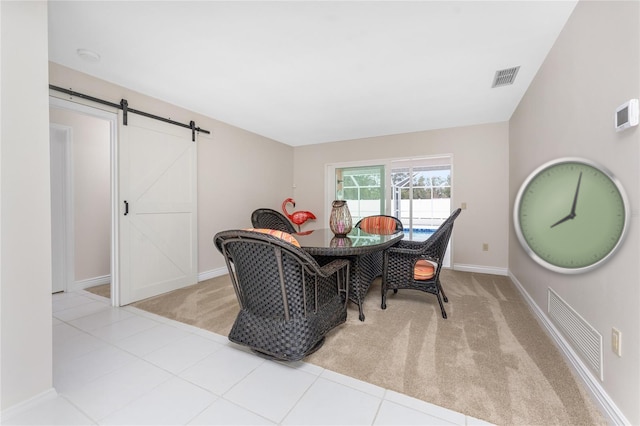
8:02
